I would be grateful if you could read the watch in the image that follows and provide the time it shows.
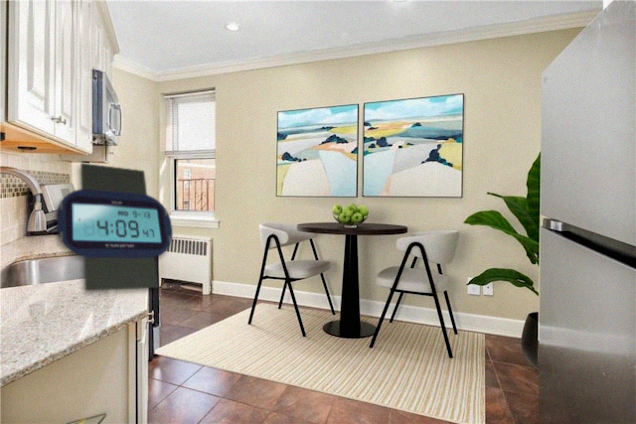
4:09
